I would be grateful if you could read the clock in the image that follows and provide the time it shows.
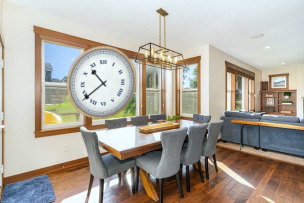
10:39
